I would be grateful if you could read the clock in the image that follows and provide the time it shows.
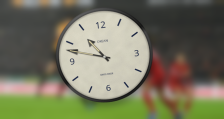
10:48
